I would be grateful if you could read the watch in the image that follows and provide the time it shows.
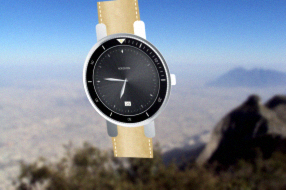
6:46
